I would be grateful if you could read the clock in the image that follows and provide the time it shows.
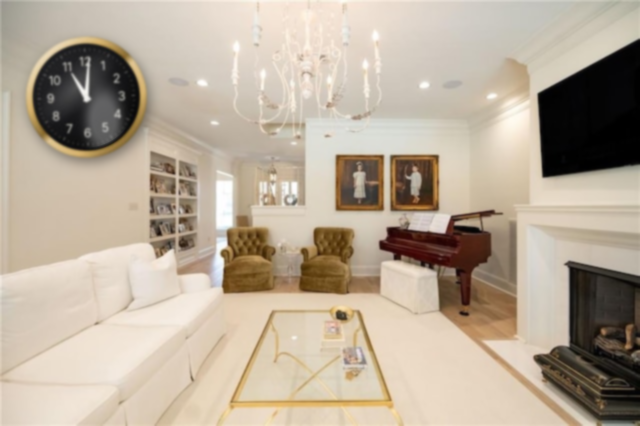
11:01
